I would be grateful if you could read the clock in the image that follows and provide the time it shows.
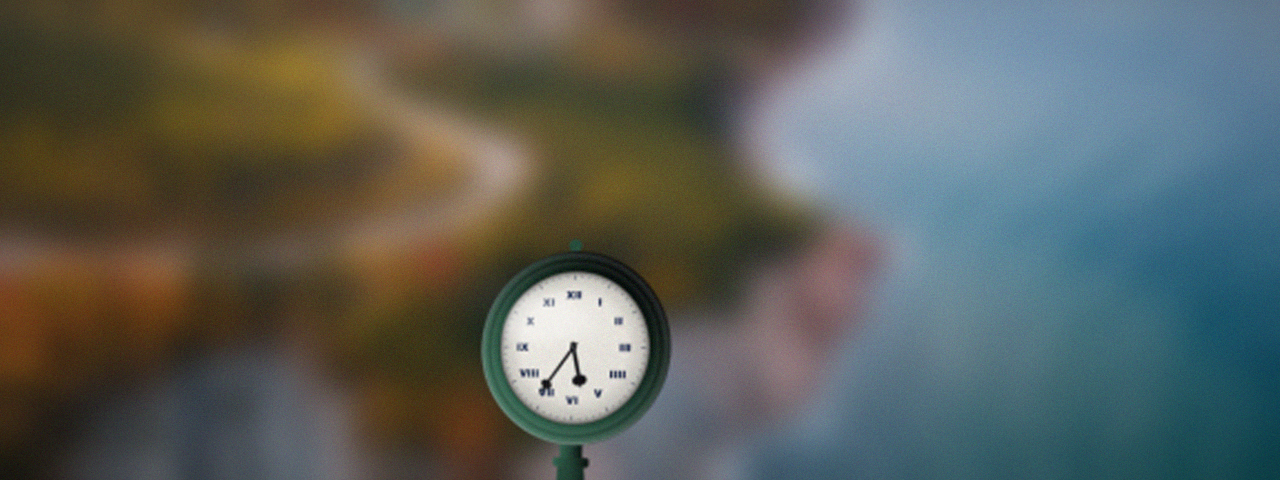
5:36
